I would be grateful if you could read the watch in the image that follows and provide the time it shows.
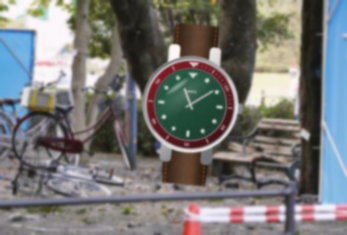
11:09
